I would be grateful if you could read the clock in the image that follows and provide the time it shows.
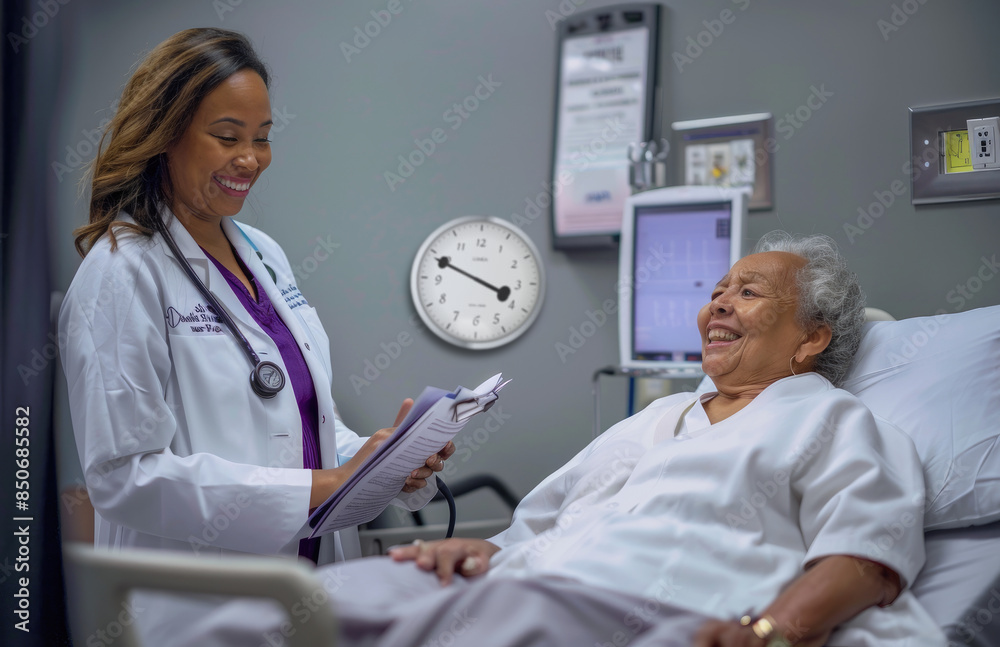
3:49
